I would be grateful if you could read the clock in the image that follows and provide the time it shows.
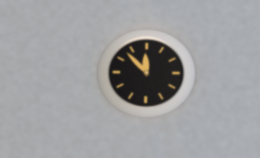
11:53
